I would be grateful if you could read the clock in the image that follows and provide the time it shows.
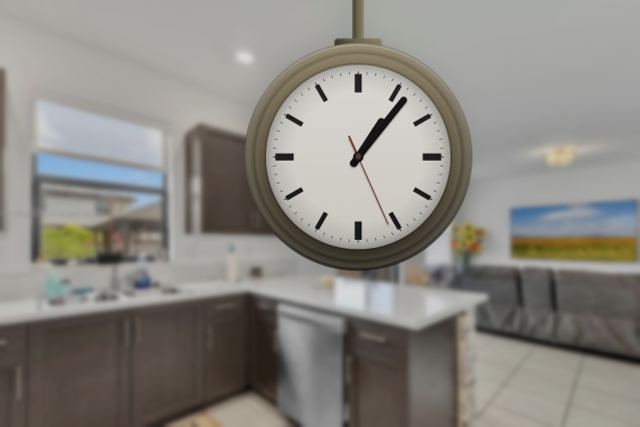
1:06:26
